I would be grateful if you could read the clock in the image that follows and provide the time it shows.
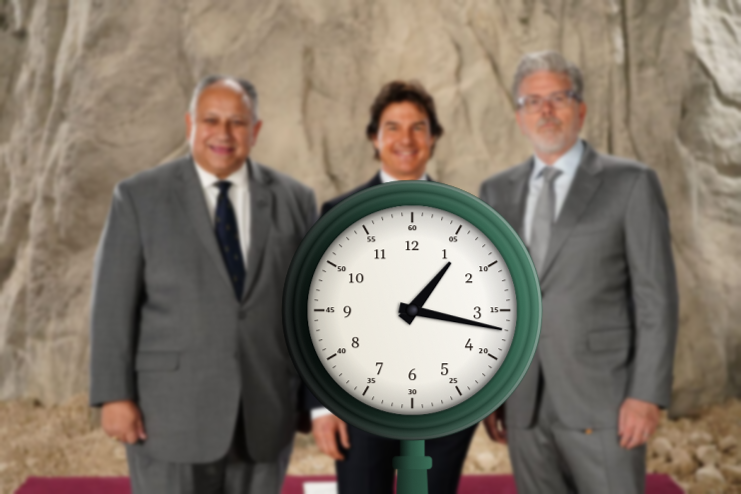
1:17
